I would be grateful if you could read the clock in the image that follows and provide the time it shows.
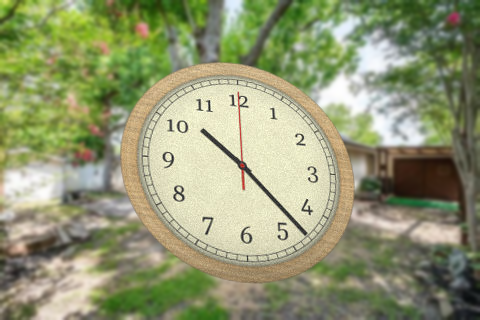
10:23:00
